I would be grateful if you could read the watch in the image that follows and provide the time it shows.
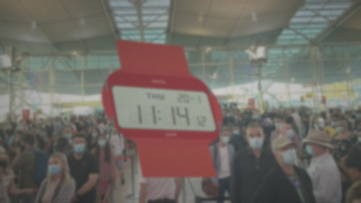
11:14
